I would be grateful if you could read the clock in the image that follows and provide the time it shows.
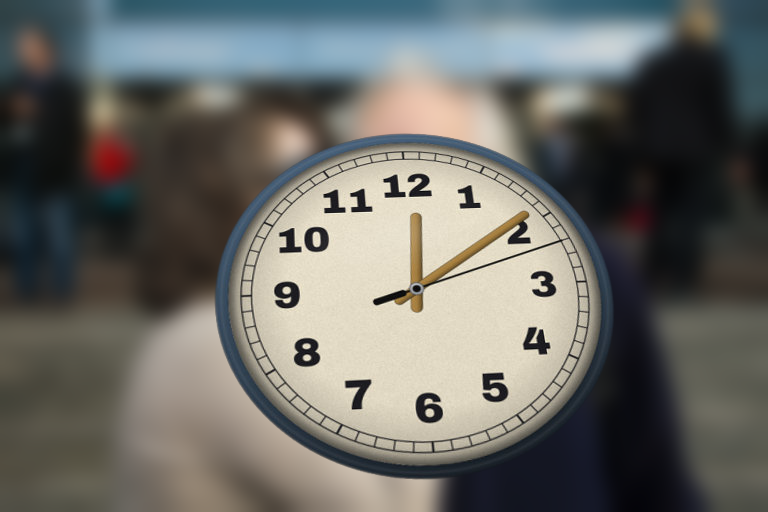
12:09:12
